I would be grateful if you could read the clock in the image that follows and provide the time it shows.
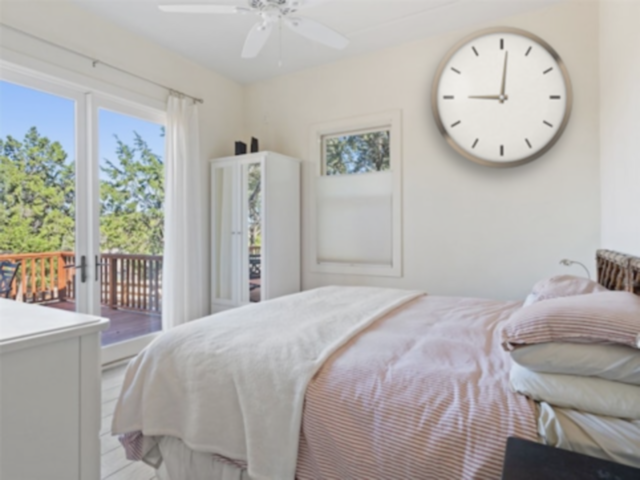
9:01
